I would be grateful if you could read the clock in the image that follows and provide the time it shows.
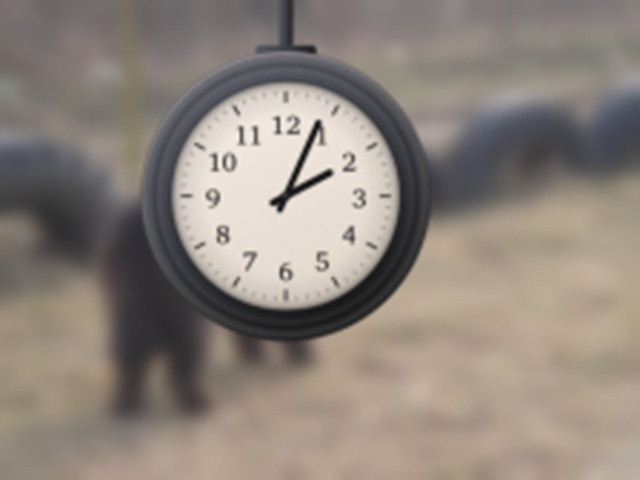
2:04
